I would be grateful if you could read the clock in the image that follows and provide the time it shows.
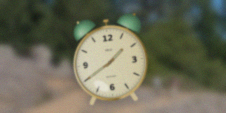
1:40
